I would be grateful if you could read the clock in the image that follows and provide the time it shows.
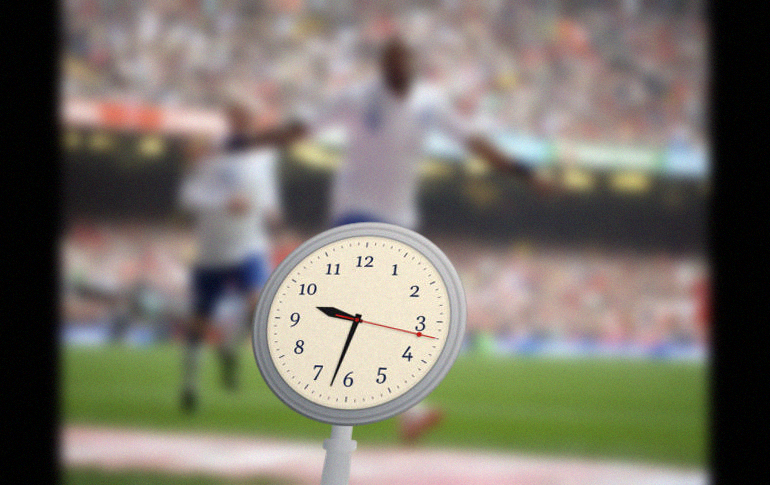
9:32:17
